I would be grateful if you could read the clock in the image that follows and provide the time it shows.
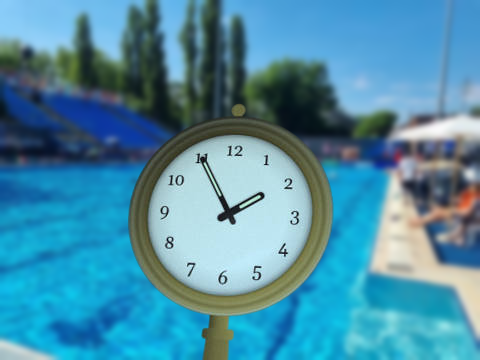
1:55
